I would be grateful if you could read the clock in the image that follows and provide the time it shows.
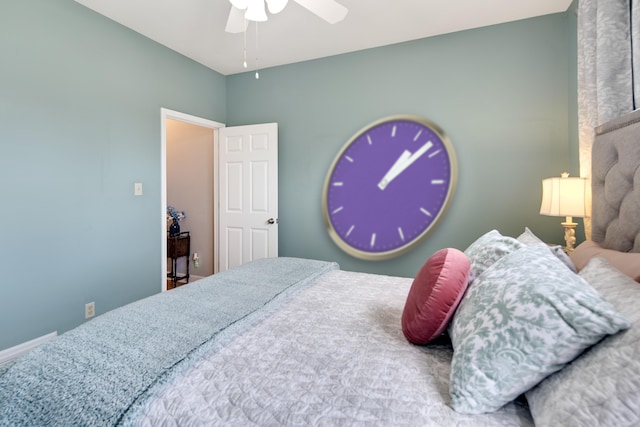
1:08
